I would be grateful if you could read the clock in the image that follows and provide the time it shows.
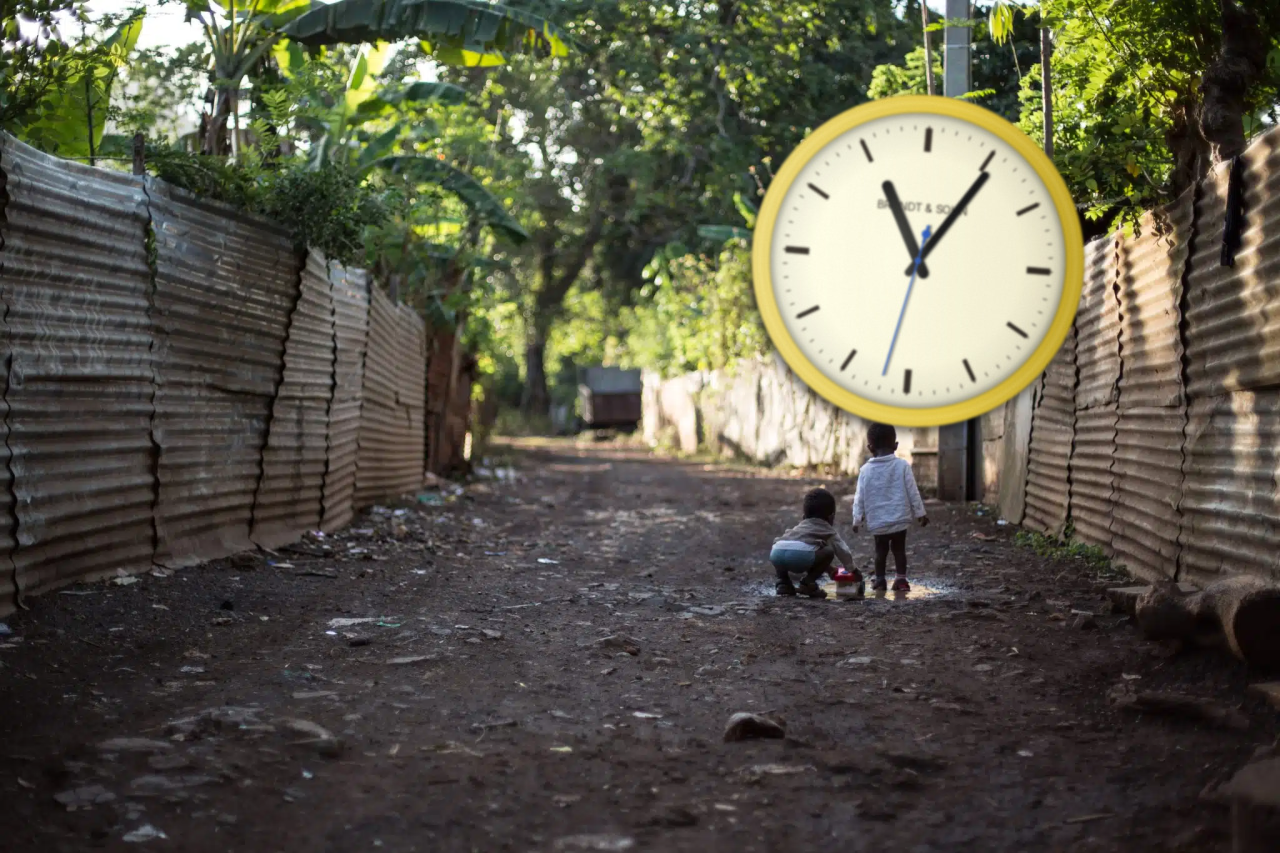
11:05:32
